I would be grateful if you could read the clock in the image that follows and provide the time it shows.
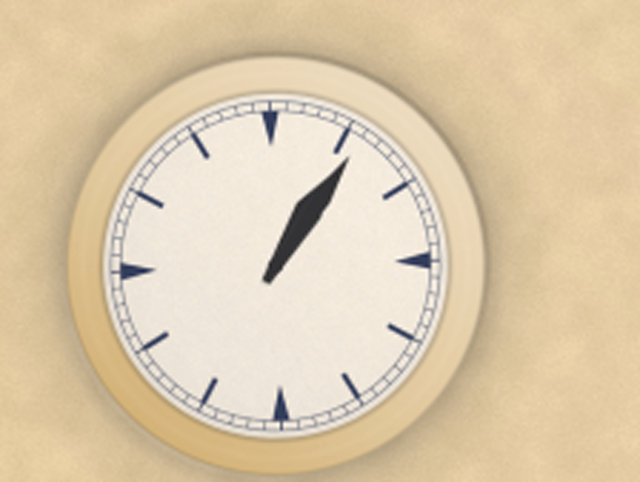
1:06
